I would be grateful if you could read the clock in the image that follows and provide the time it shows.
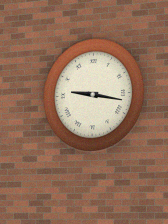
9:17
